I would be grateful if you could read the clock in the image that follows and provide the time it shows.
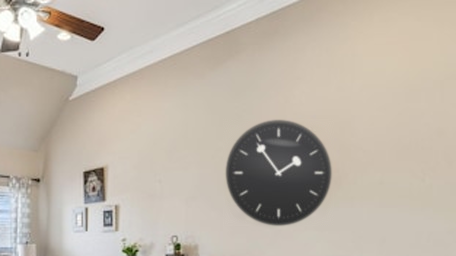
1:54
